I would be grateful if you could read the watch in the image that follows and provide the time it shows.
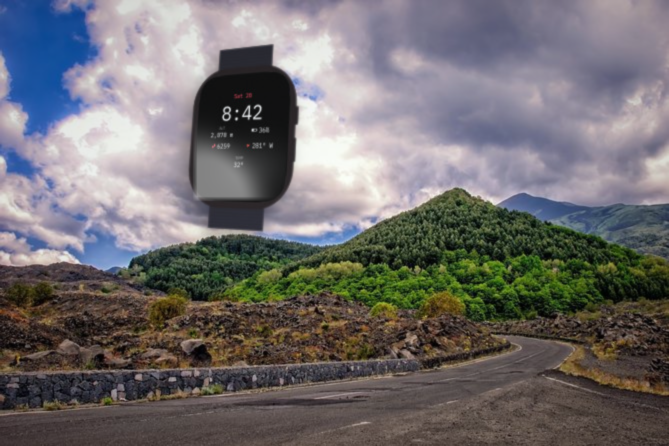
8:42
